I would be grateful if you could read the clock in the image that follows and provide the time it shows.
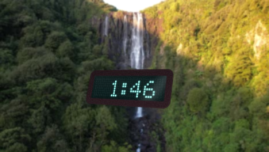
1:46
